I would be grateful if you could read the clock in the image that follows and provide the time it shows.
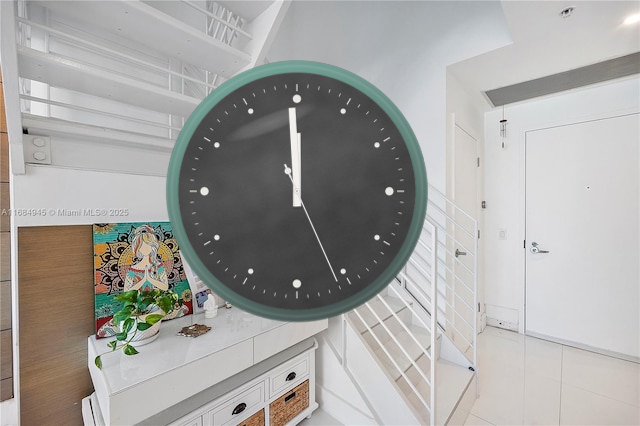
11:59:26
